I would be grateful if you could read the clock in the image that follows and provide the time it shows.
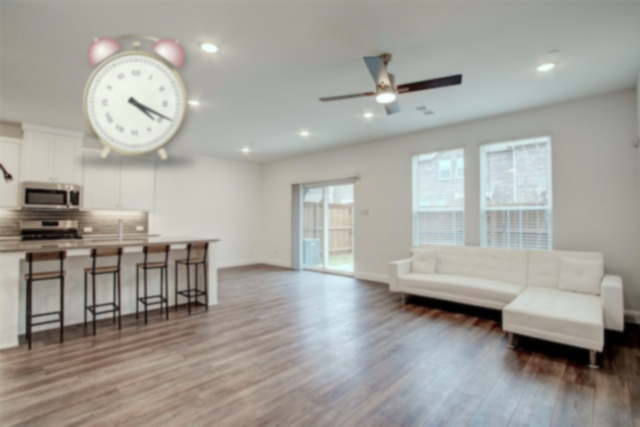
4:19
